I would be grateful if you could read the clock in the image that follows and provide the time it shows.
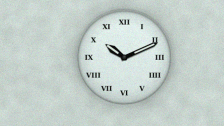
10:11
